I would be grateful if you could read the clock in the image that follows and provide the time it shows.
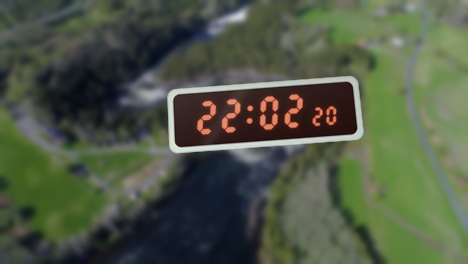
22:02:20
